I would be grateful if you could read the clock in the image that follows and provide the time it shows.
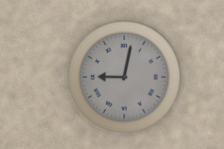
9:02
